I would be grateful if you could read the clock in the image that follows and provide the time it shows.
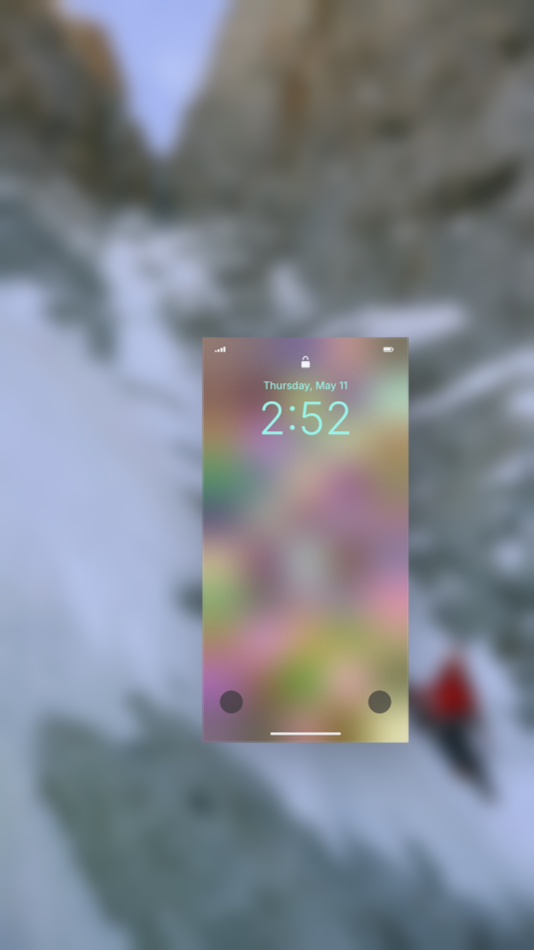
2:52
